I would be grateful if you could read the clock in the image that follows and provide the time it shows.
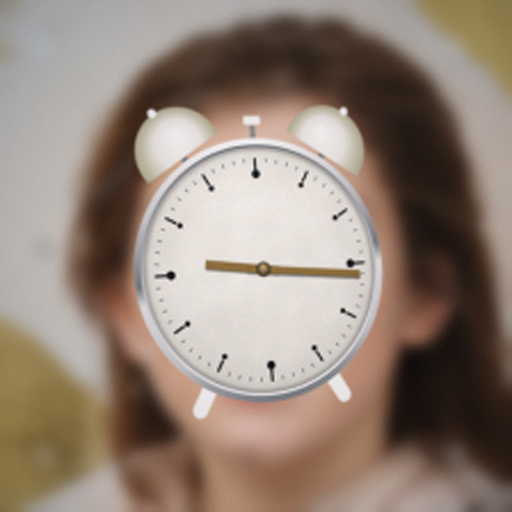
9:16
